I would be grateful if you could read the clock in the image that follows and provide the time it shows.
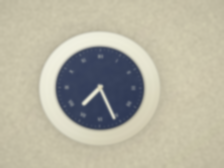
7:26
